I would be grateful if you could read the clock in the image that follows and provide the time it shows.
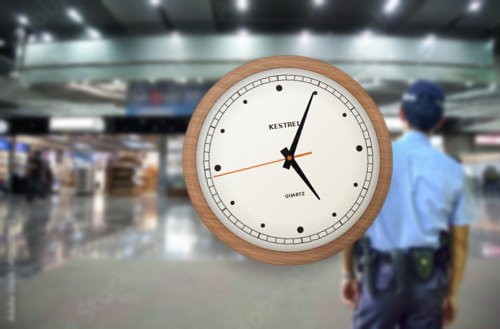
5:04:44
